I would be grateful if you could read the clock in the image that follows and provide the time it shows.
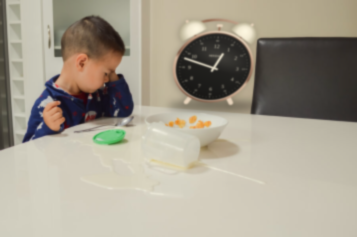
12:48
